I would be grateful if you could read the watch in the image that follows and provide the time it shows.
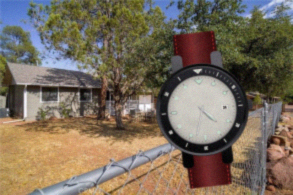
4:33
